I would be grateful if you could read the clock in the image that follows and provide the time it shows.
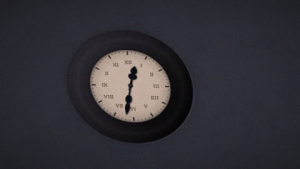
12:32
